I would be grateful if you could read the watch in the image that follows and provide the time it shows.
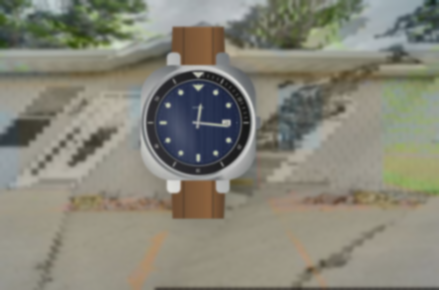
12:16
